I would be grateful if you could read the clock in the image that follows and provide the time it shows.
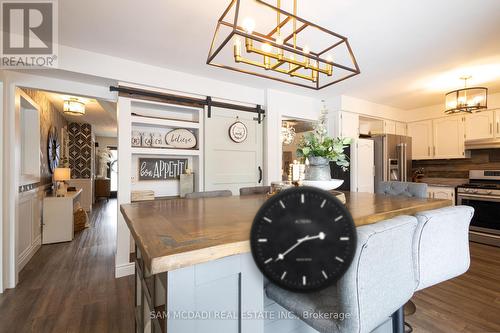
2:39
